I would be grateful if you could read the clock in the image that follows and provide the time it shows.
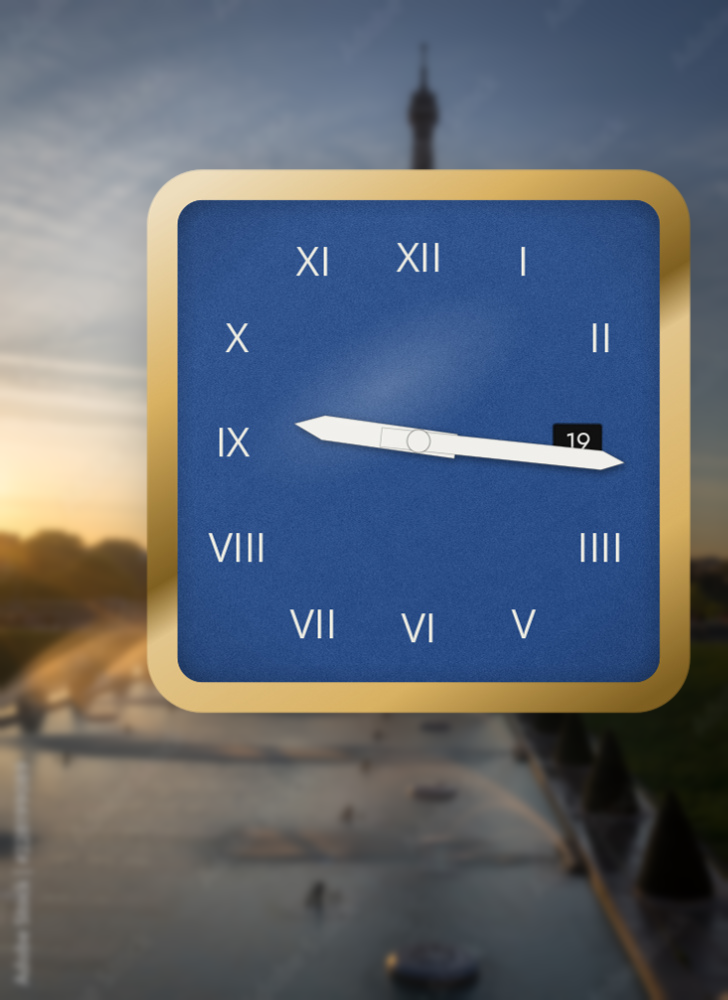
9:16
